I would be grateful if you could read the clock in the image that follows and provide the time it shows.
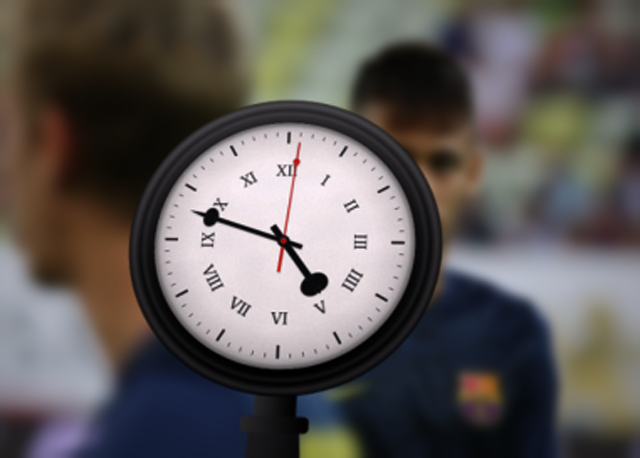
4:48:01
